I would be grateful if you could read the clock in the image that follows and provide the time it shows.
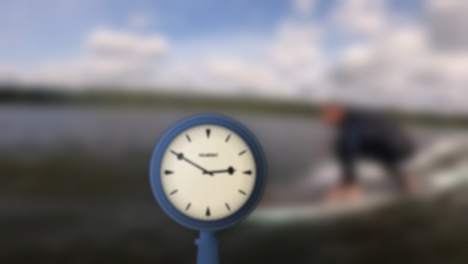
2:50
